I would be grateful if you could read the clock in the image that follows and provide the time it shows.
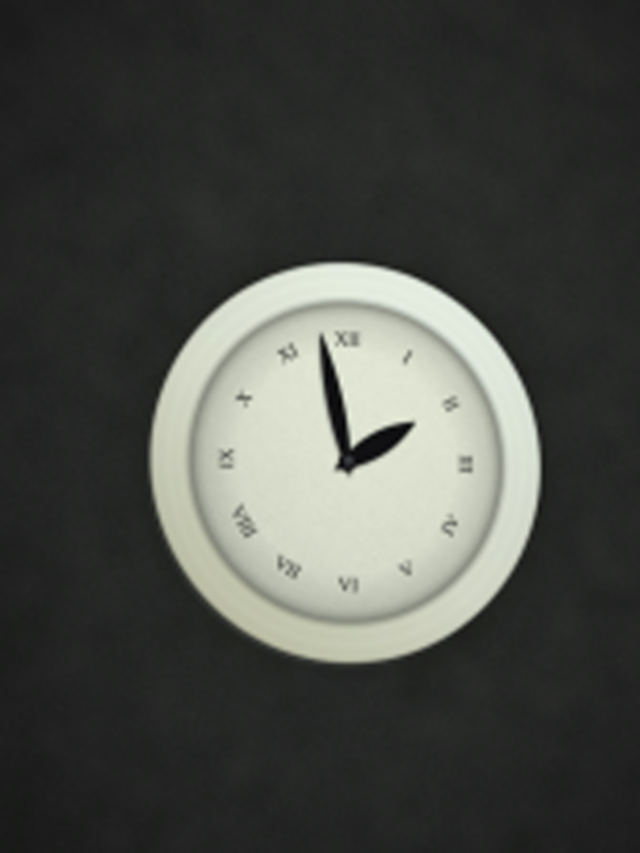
1:58
